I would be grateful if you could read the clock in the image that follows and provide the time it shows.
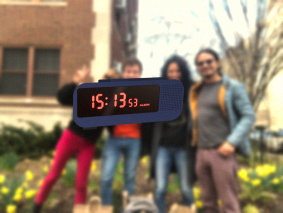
15:13:53
